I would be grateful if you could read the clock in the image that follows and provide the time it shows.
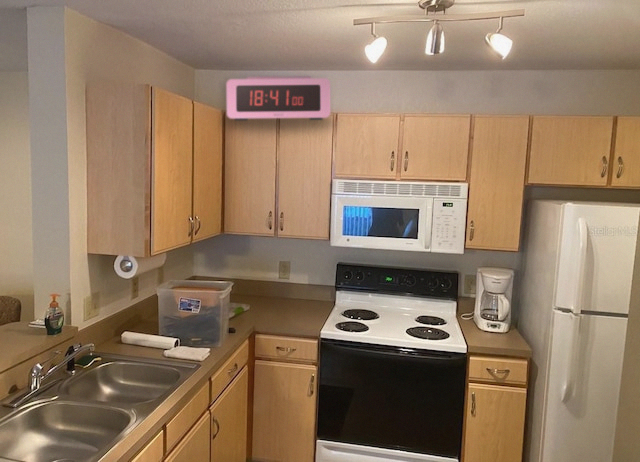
18:41
